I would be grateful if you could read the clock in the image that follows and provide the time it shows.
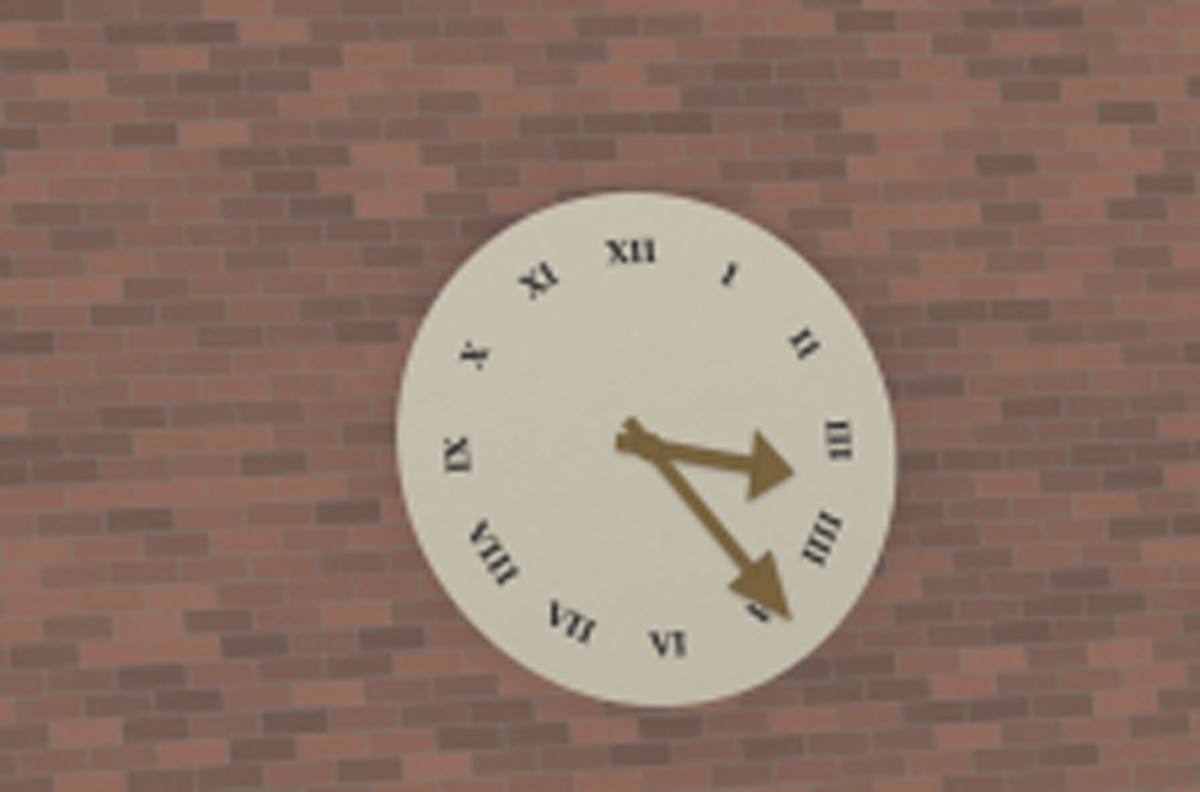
3:24
